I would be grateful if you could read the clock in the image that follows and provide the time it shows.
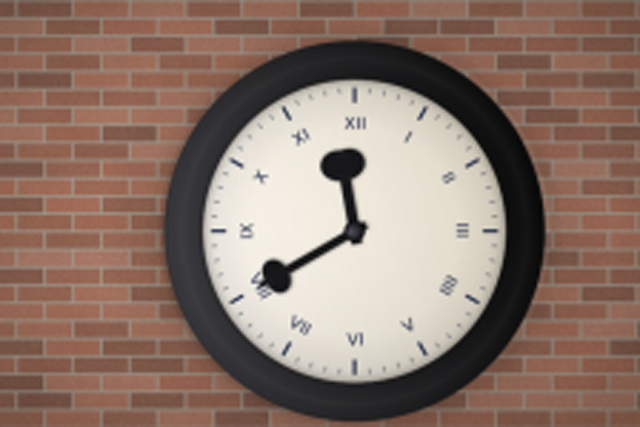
11:40
